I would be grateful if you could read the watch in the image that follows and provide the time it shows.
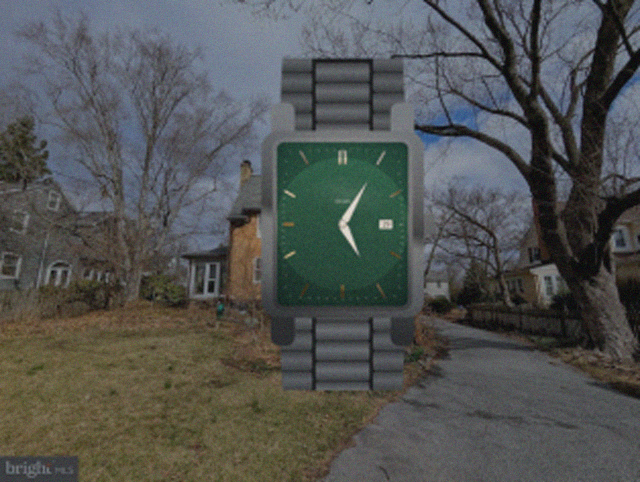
5:05
